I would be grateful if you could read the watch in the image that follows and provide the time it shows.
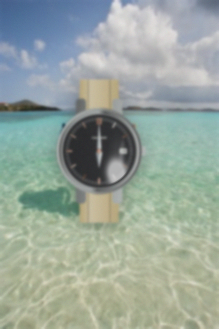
6:00
